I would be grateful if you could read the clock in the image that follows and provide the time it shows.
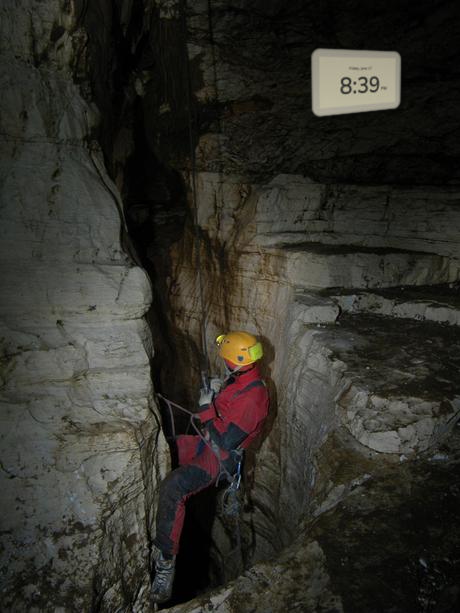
8:39
